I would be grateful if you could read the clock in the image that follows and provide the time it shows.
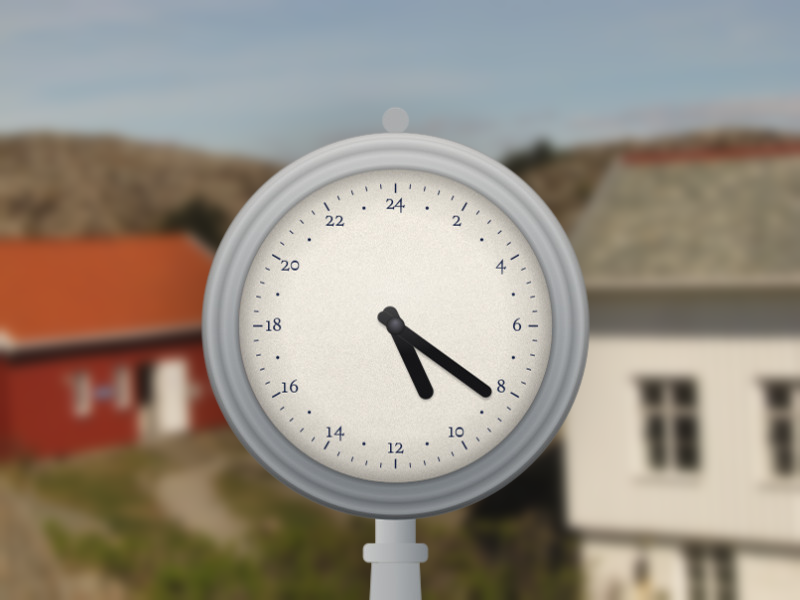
10:21
